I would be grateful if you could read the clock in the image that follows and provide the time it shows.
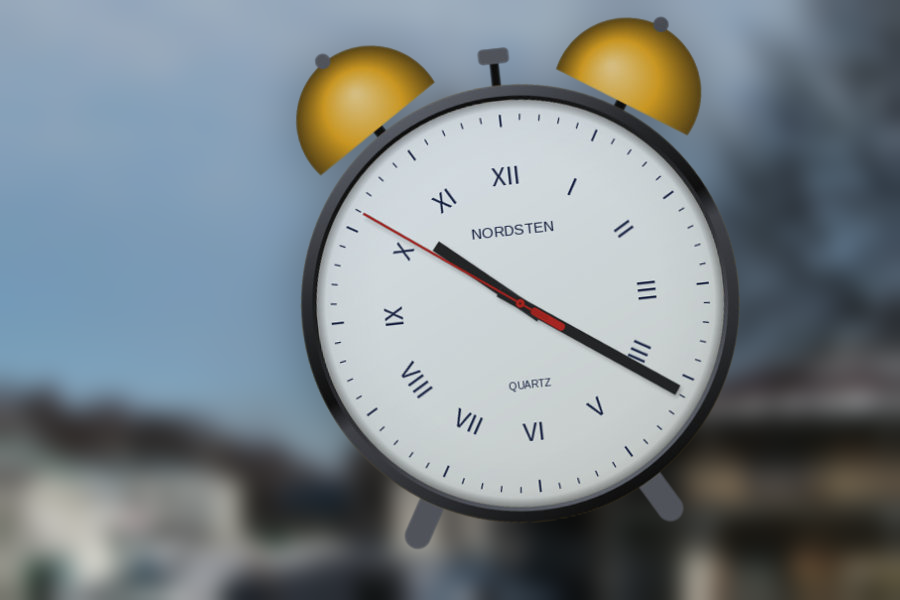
10:20:51
